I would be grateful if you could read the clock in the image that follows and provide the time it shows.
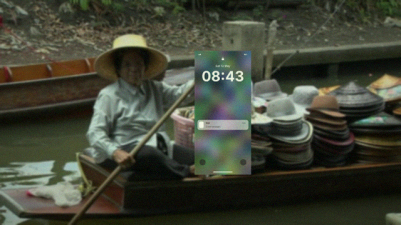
8:43
